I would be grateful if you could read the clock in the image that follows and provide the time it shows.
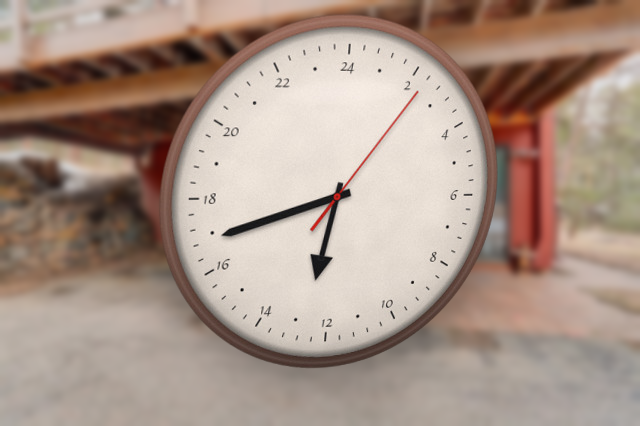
12:42:06
